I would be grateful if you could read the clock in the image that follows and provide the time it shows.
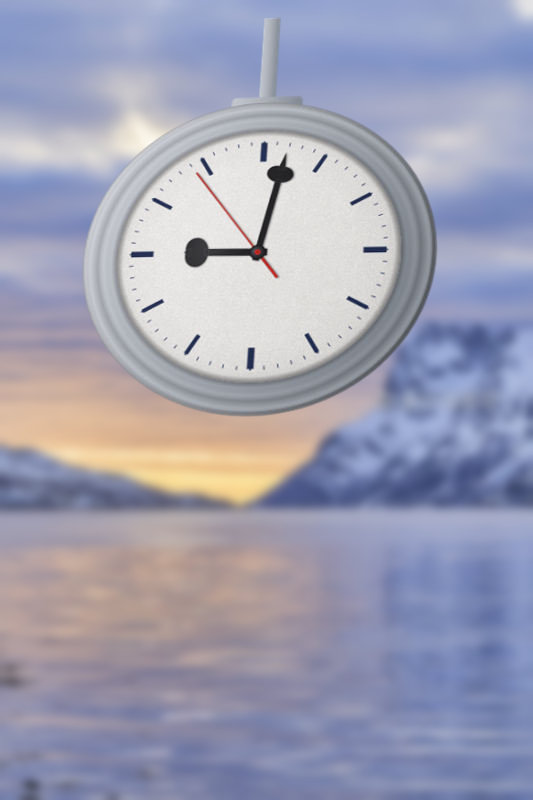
9:01:54
